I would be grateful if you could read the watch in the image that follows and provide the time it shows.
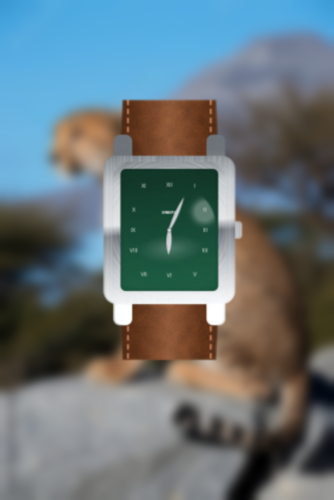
6:04
